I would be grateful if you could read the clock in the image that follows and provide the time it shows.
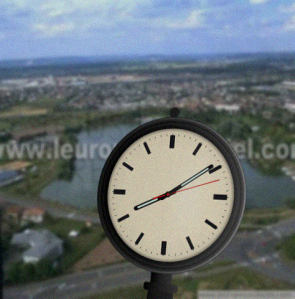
8:09:12
